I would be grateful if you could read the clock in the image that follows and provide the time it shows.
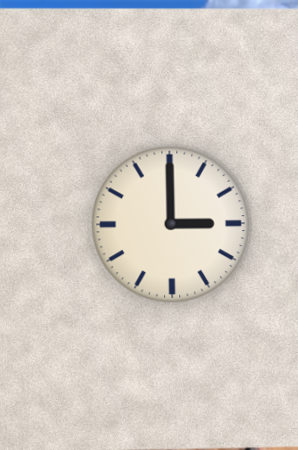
3:00
